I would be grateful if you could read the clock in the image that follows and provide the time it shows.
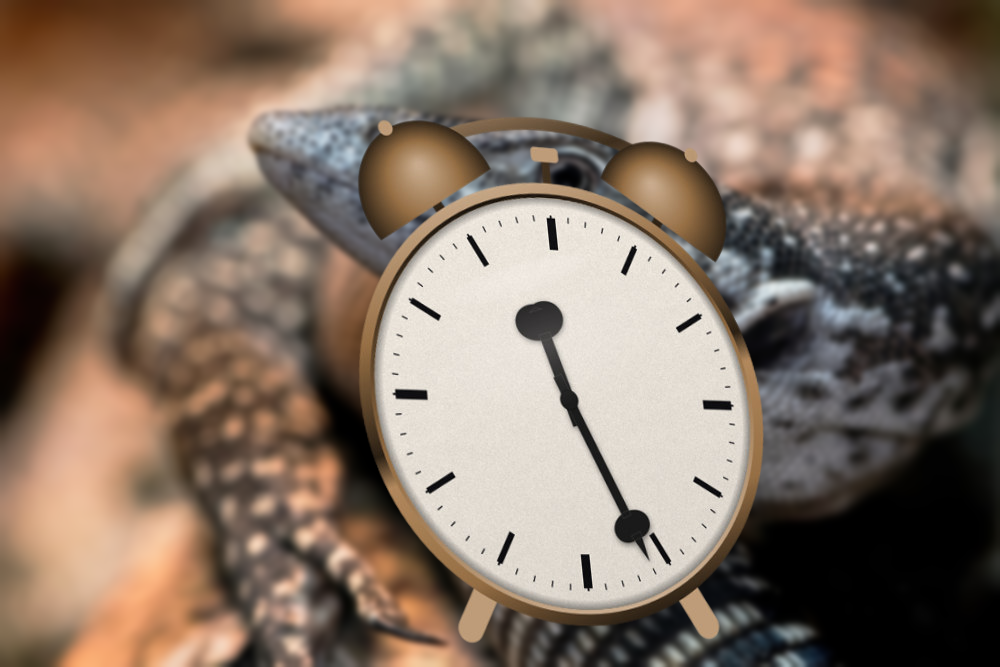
11:26
